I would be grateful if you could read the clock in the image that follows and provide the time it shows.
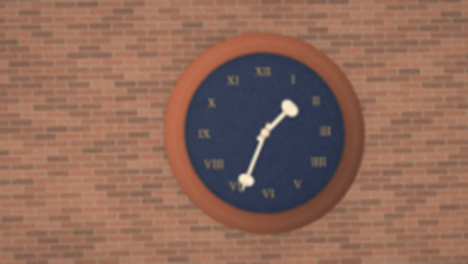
1:34
